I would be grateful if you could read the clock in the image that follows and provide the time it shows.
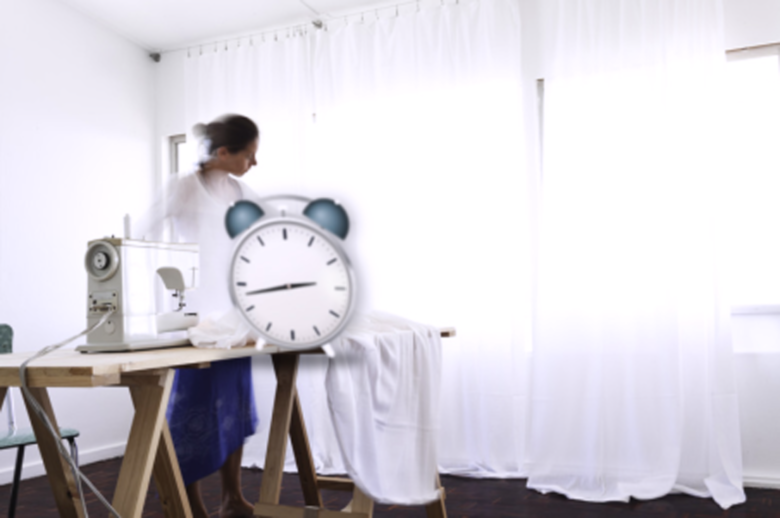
2:43
